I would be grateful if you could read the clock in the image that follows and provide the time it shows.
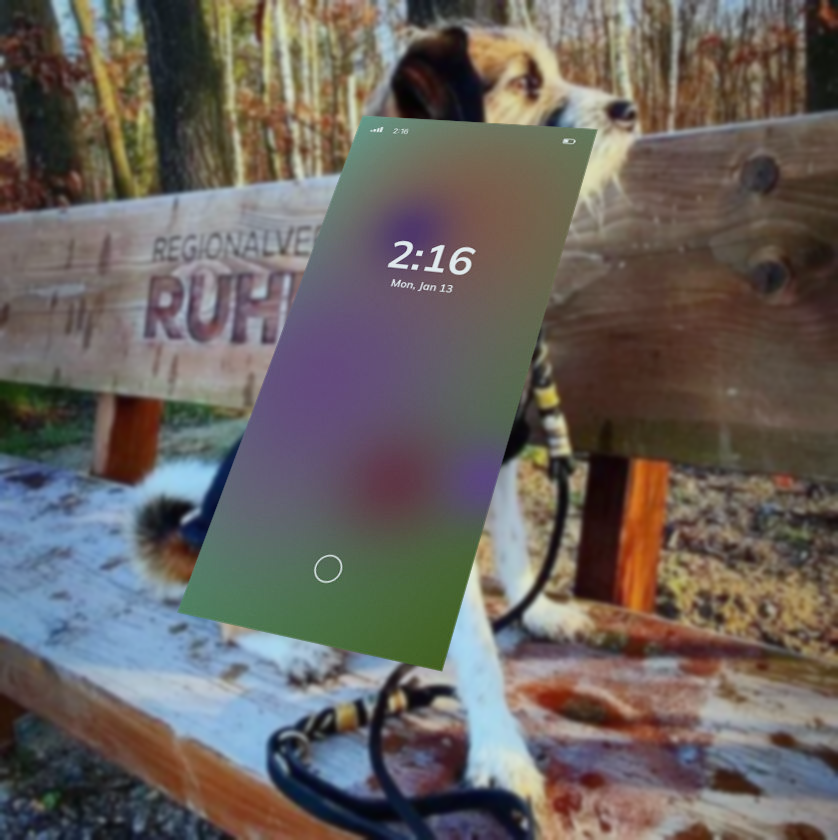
2:16
